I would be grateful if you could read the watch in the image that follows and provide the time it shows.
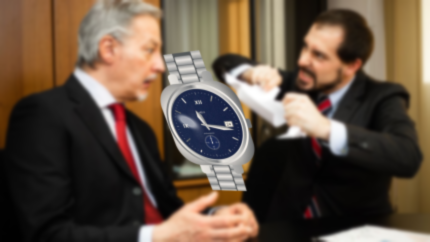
11:17
